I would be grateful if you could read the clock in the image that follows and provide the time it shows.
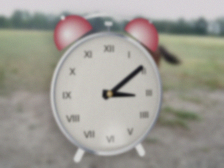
3:09
